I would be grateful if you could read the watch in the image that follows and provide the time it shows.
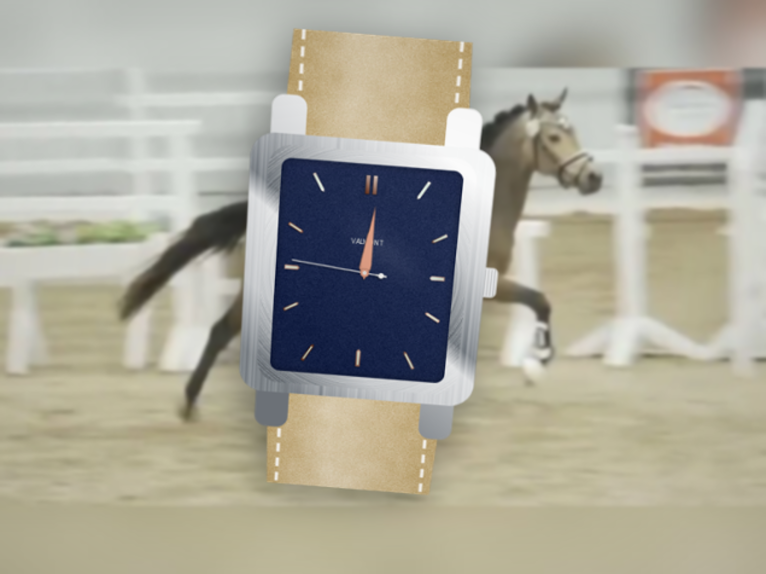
12:00:46
